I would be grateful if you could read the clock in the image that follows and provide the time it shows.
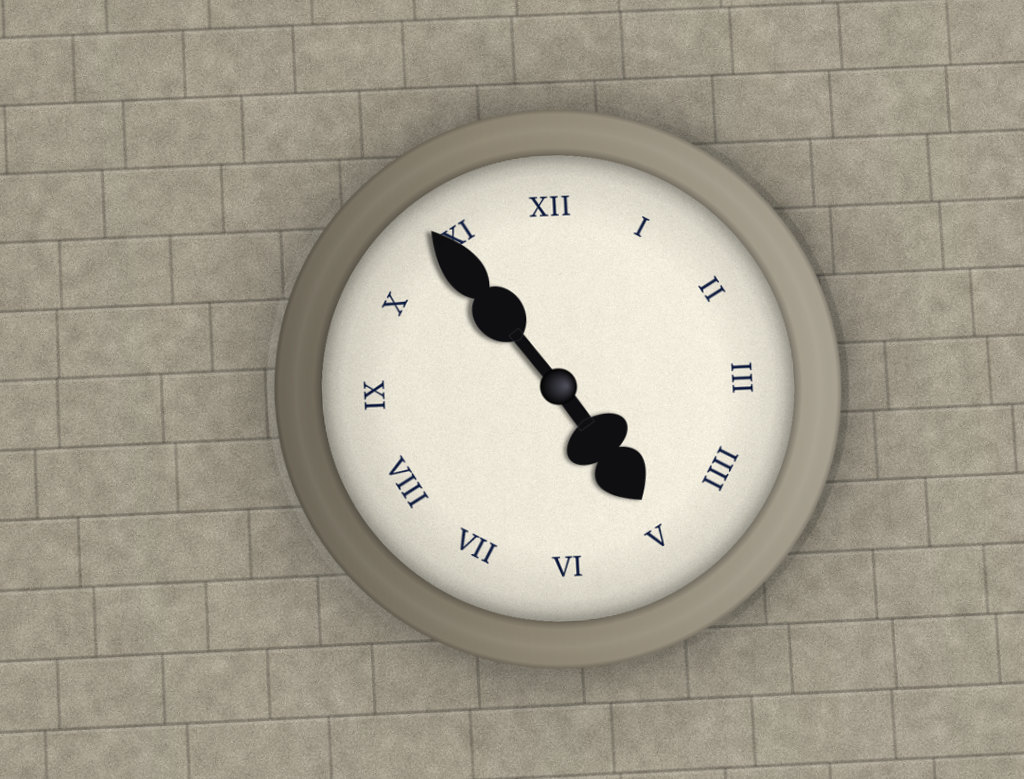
4:54
